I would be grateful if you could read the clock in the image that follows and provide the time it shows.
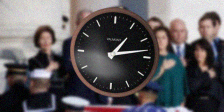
1:13
